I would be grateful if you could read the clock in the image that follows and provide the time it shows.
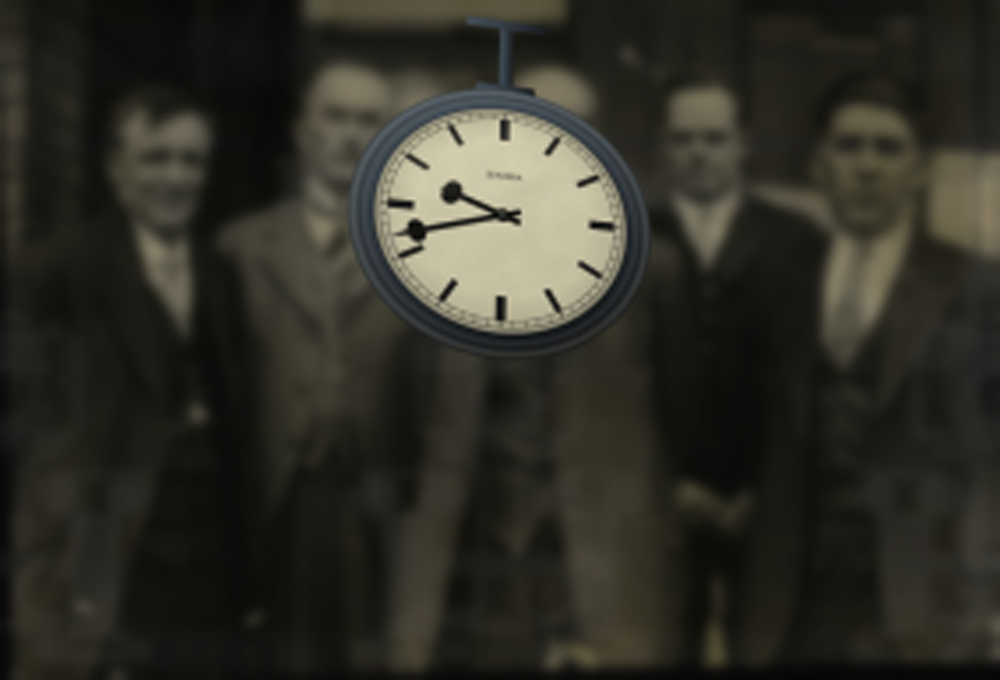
9:42
